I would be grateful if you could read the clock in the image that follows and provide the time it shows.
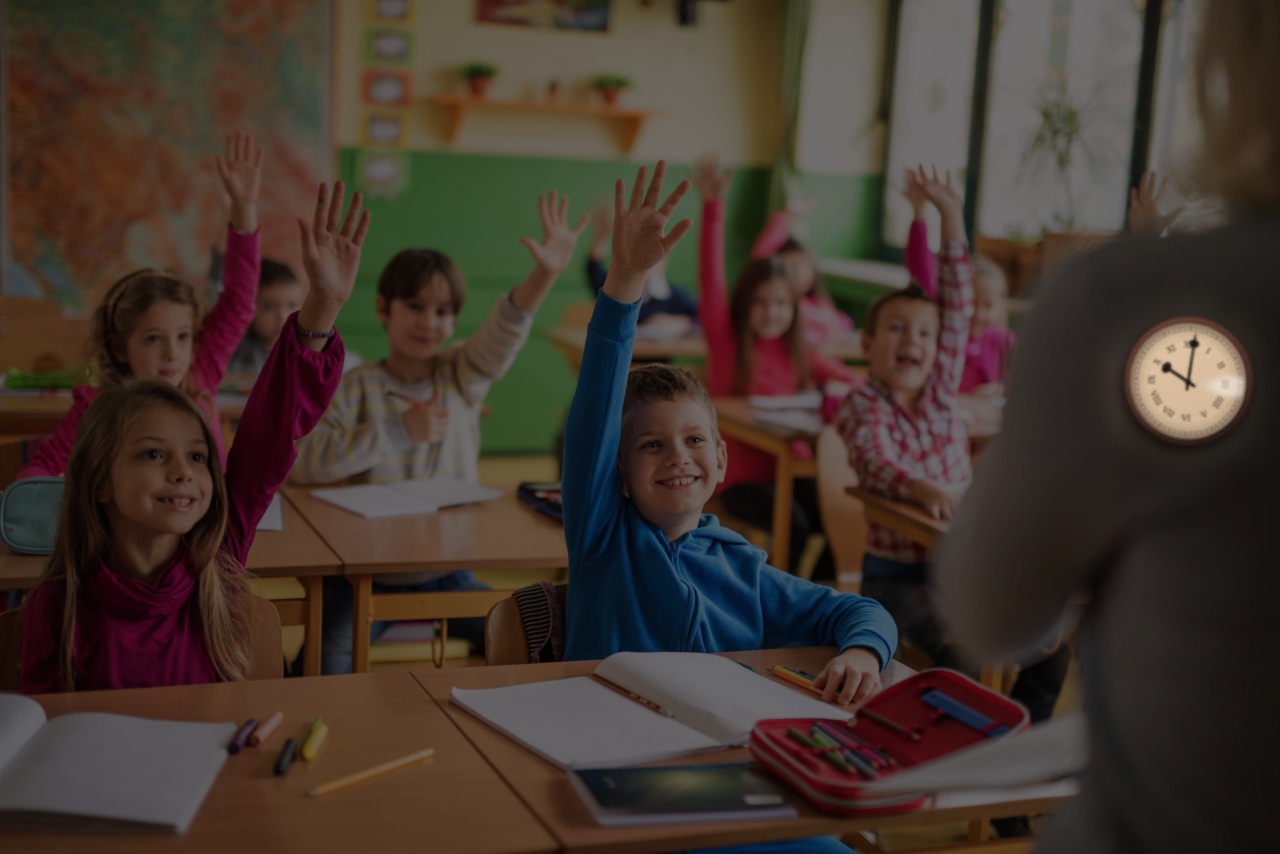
10:01
